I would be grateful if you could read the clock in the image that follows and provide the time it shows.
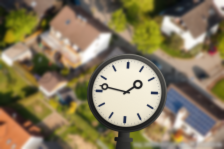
1:47
